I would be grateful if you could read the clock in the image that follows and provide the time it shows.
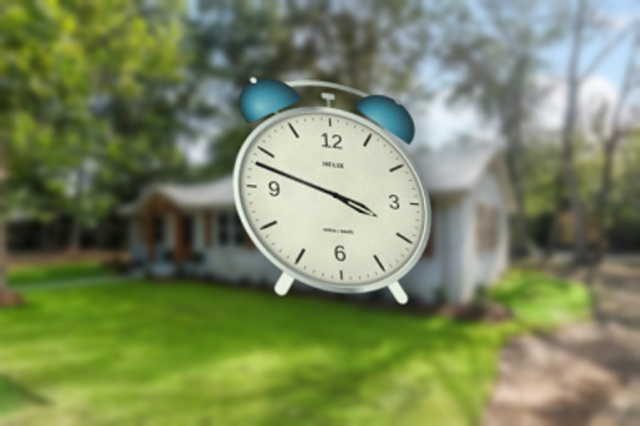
3:48
